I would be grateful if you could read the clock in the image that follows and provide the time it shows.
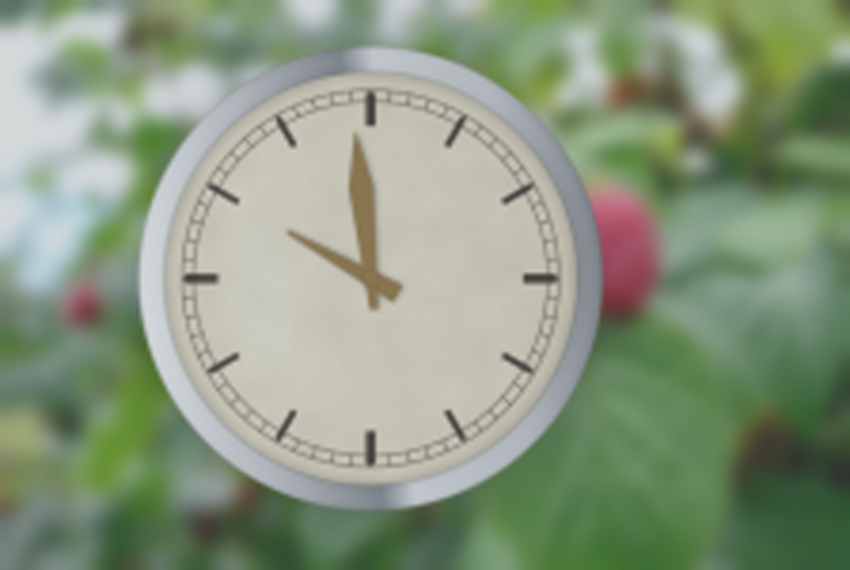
9:59
